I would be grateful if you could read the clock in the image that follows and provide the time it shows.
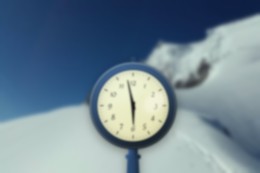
5:58
